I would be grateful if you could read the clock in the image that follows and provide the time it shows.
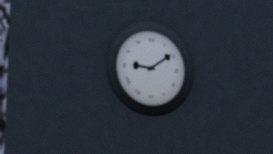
9:09
